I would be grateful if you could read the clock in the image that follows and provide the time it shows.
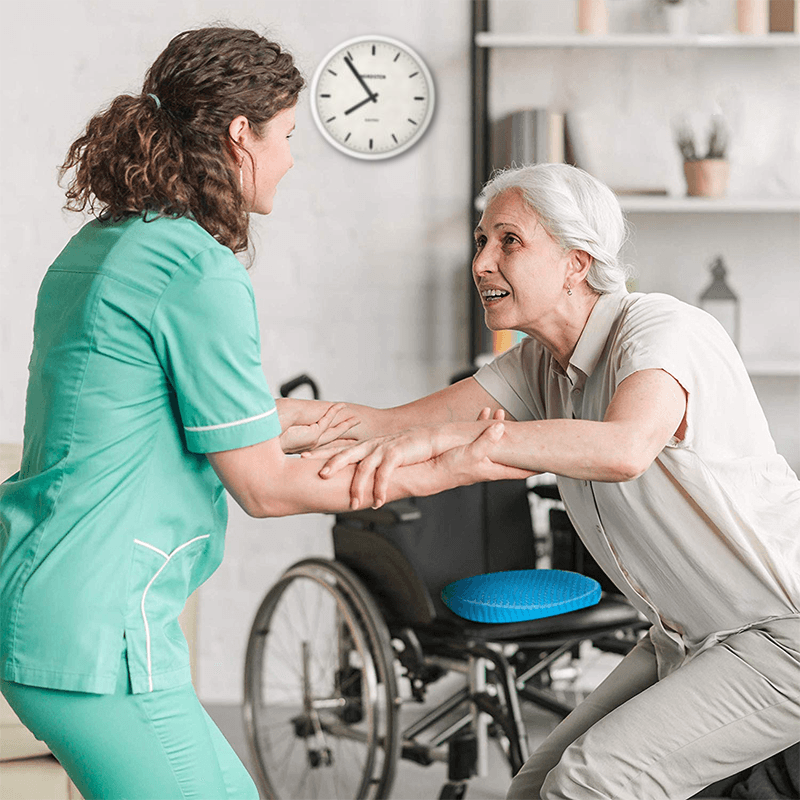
7:54
